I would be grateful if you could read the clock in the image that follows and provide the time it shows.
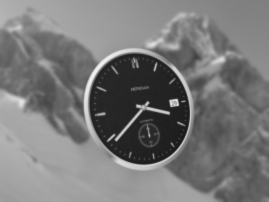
3:39
